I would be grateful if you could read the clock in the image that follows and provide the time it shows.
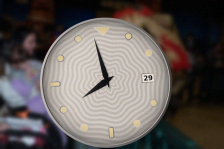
7:58
